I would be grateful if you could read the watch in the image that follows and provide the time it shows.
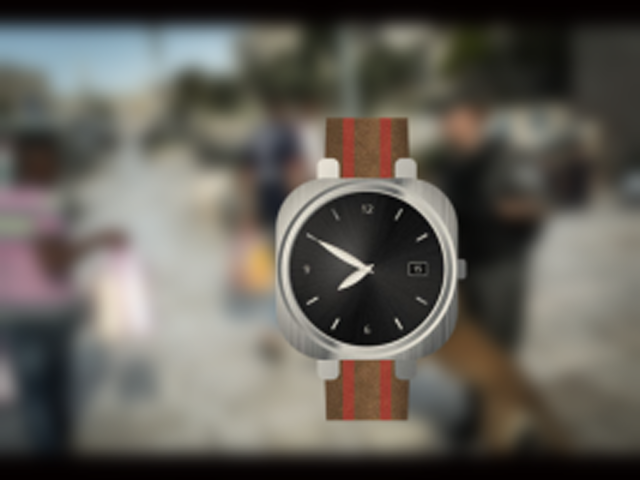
7:50
